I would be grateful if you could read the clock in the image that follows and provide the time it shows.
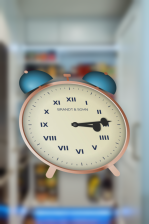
3:14
